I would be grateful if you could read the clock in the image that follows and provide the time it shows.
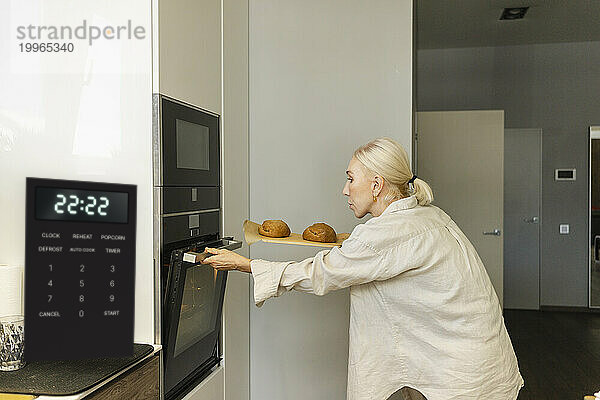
22:22
